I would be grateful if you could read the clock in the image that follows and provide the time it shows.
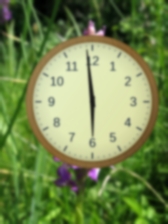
5:59
